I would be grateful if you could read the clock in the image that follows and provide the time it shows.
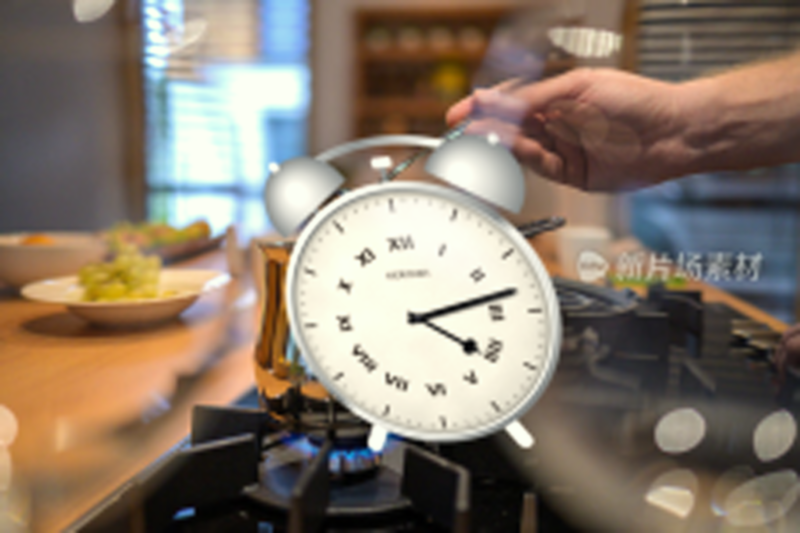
4:13
